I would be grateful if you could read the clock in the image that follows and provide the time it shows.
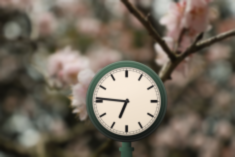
6:46
